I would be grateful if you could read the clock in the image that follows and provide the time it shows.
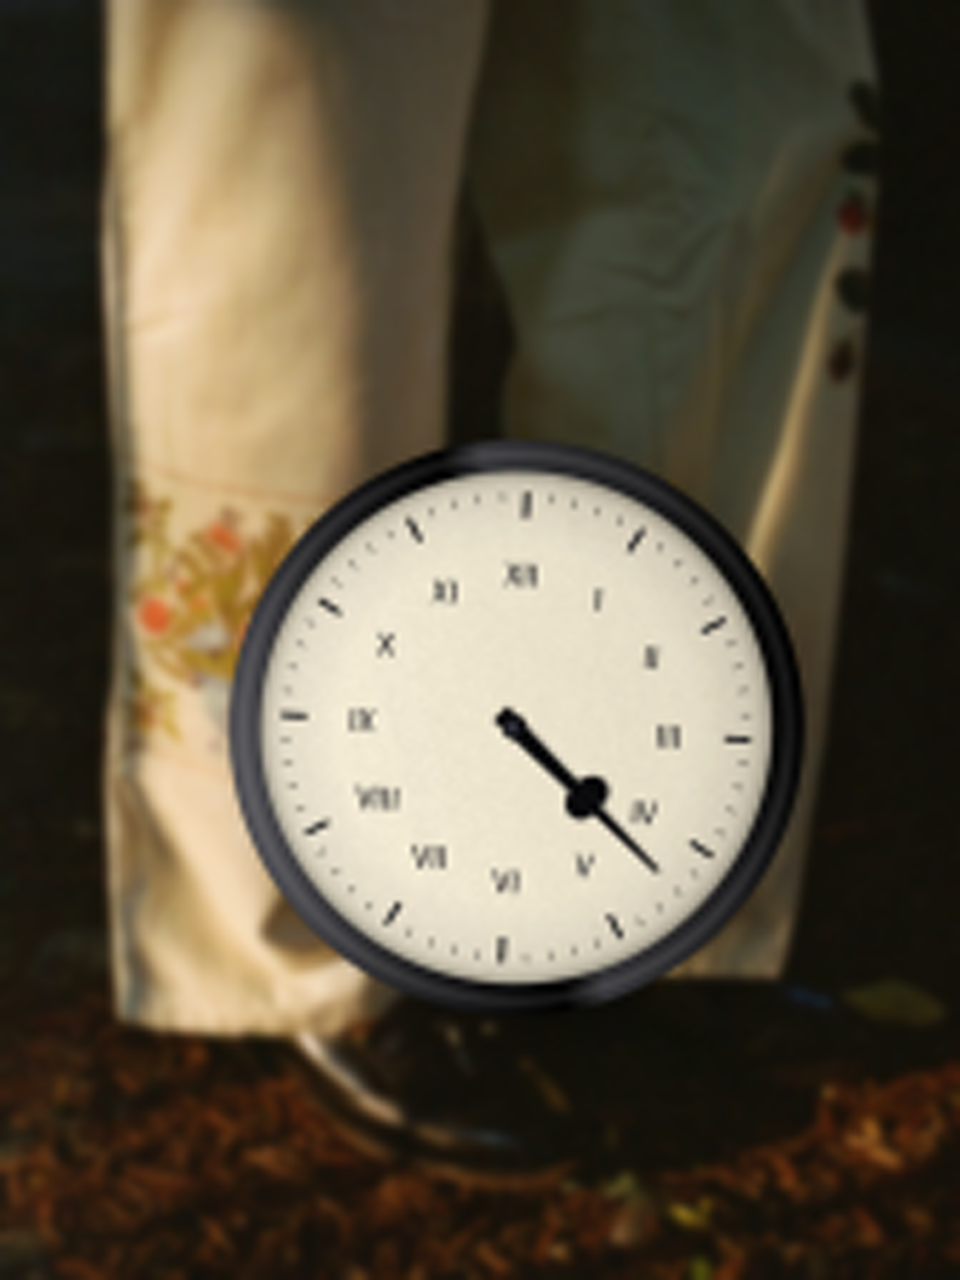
4:22
